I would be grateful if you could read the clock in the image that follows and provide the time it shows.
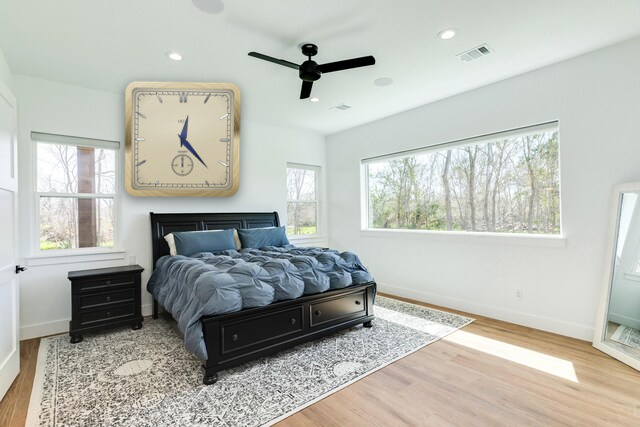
12:23
